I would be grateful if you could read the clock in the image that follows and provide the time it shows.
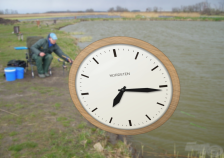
7:16
